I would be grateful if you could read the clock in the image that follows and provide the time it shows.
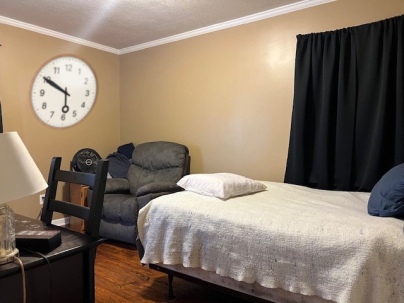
5:50
